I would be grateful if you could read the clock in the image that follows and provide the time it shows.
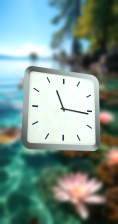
11:16
